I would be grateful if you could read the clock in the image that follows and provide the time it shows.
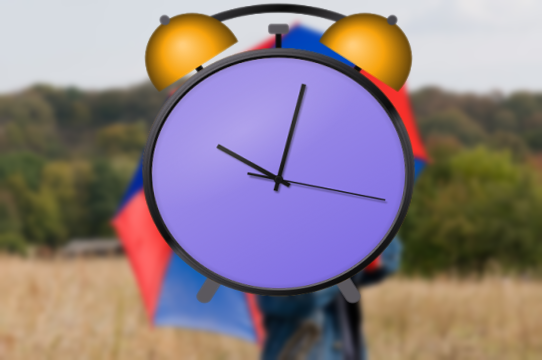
10:02:17
